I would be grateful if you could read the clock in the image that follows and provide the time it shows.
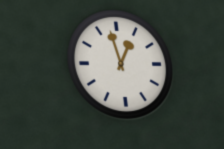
12:58
